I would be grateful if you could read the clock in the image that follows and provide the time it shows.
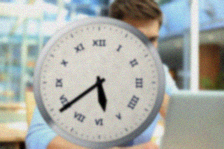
5:39
